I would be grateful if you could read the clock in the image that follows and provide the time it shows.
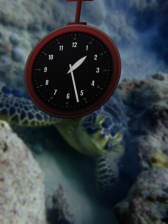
1:27
